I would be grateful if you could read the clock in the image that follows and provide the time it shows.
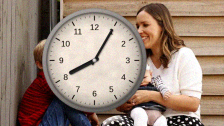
8:05
